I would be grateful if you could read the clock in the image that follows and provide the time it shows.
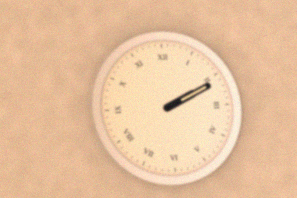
2:11
